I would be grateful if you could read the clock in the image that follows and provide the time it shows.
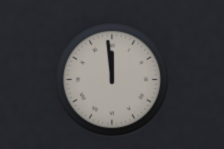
11:59
